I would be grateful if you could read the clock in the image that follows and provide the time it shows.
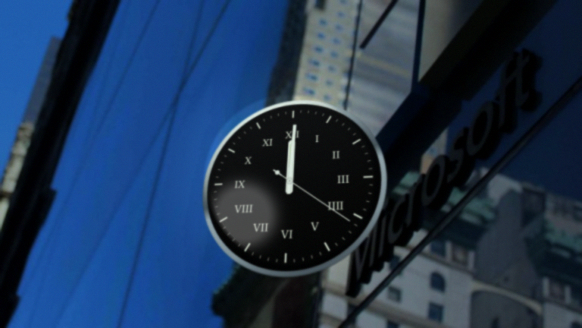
12:00:21
